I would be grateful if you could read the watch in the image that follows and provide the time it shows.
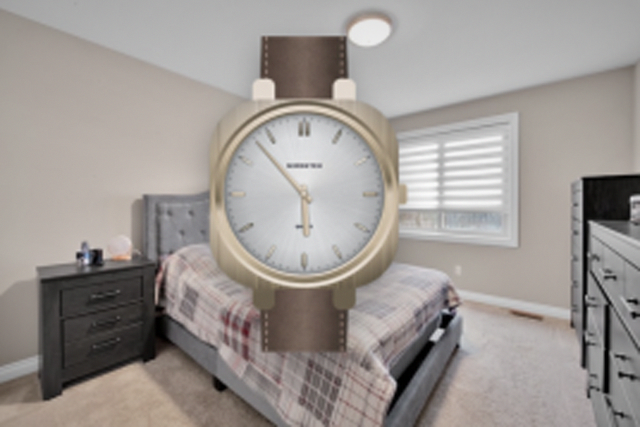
5:53
